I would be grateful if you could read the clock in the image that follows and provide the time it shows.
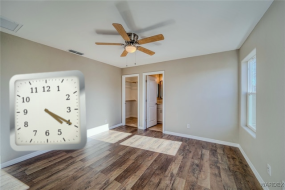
4:20
